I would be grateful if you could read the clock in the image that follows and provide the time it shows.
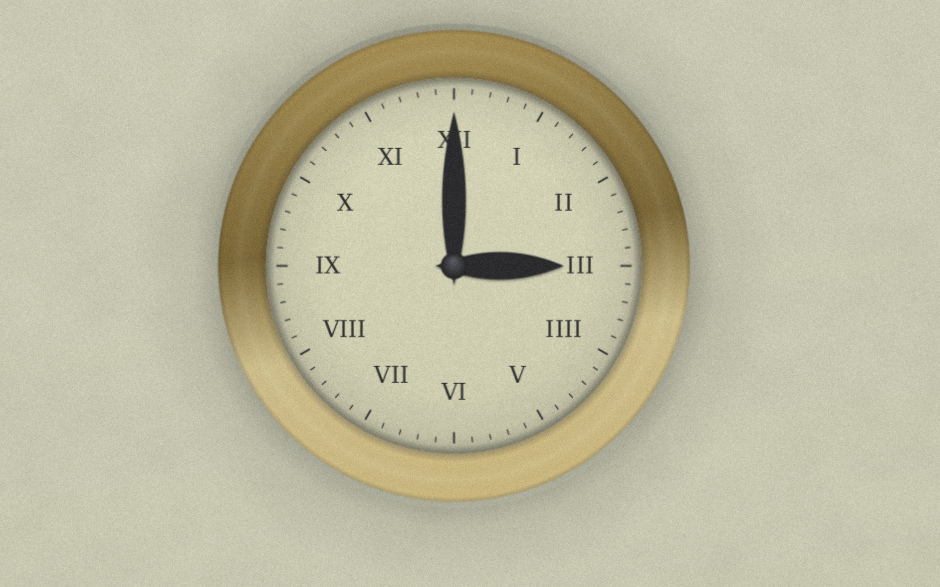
3:00
